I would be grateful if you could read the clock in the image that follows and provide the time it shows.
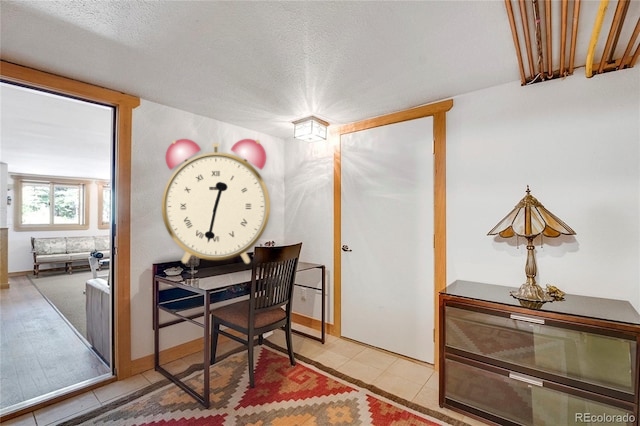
12:32
